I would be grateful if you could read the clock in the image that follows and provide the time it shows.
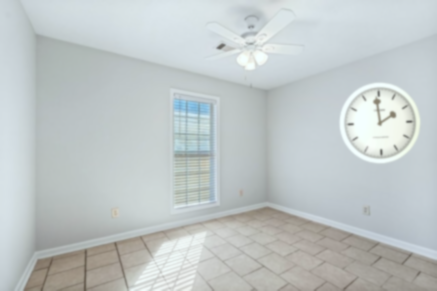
1:59
